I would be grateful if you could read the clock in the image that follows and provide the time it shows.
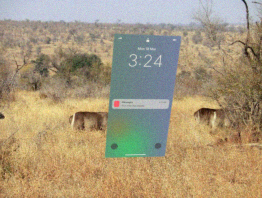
3:24
